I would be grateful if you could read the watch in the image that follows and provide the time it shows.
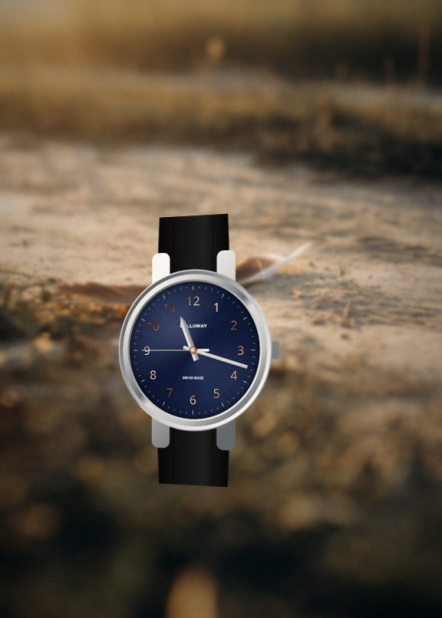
11:17:45
